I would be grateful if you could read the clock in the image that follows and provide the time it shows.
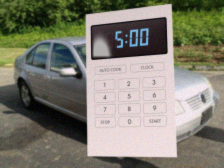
5:00
